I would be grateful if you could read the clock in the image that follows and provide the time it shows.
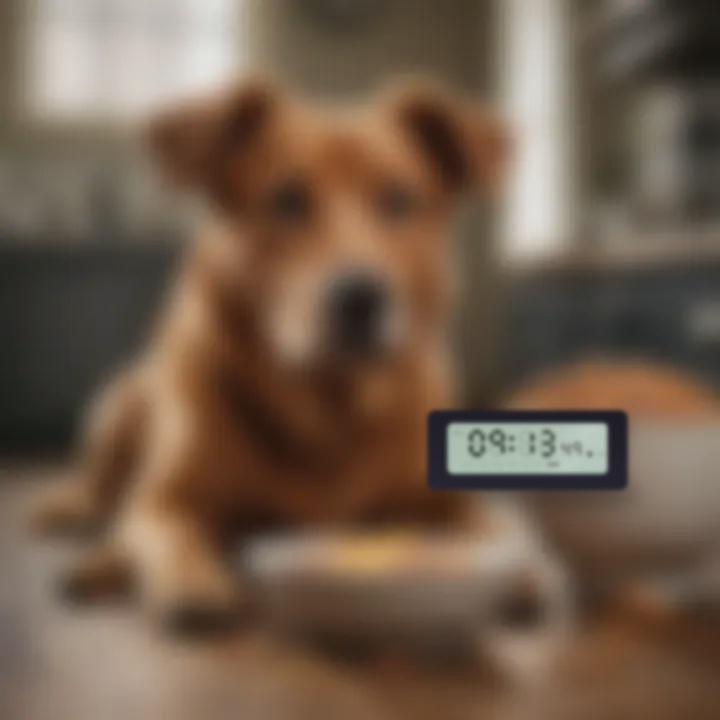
9:13
